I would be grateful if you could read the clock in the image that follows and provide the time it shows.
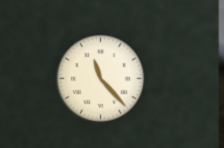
11:23
